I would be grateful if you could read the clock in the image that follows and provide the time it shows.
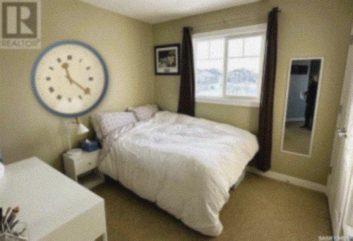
11:21
